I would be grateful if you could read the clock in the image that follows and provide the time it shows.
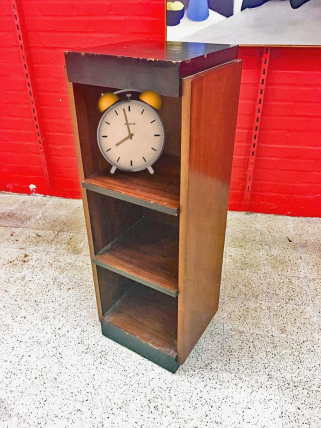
7:58
